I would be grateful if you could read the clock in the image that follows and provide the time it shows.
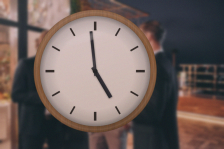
4:59
